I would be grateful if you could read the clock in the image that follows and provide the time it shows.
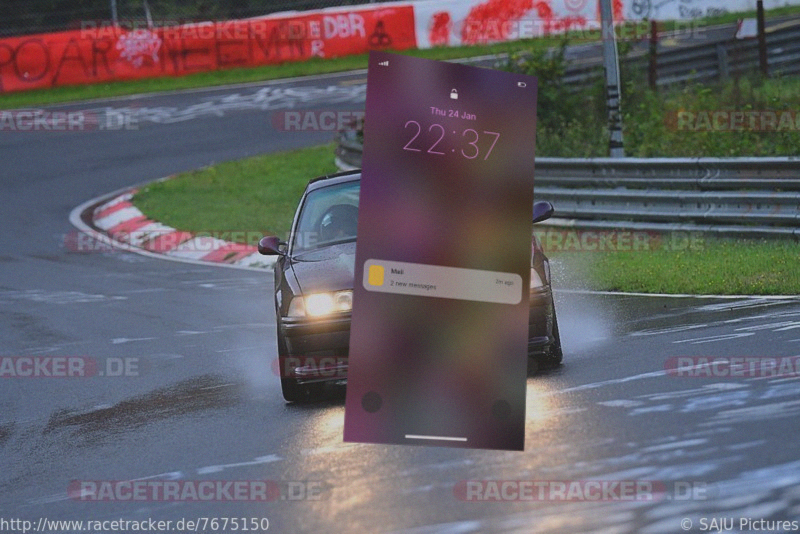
22:37
